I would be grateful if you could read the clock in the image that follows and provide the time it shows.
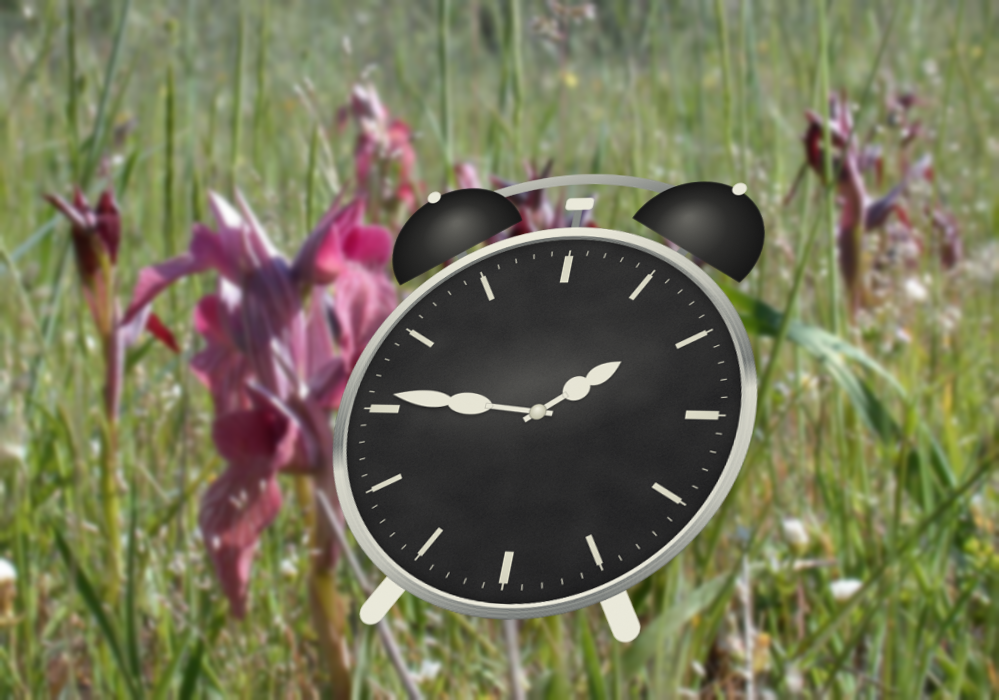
1:46
